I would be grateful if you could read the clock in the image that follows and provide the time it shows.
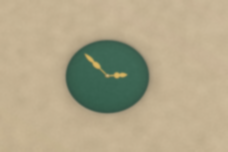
2:53
